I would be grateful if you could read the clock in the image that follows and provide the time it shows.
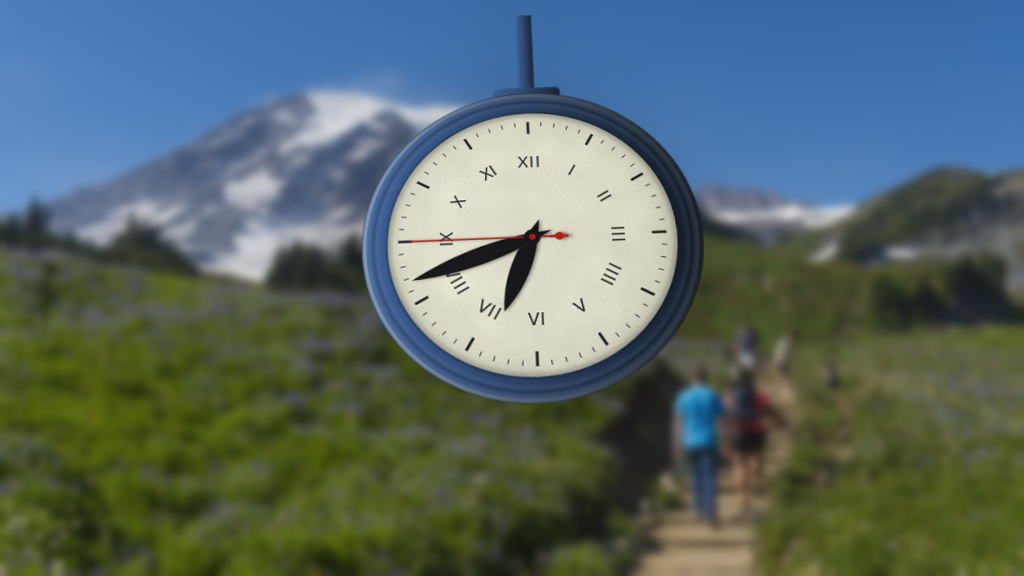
6:41:45
